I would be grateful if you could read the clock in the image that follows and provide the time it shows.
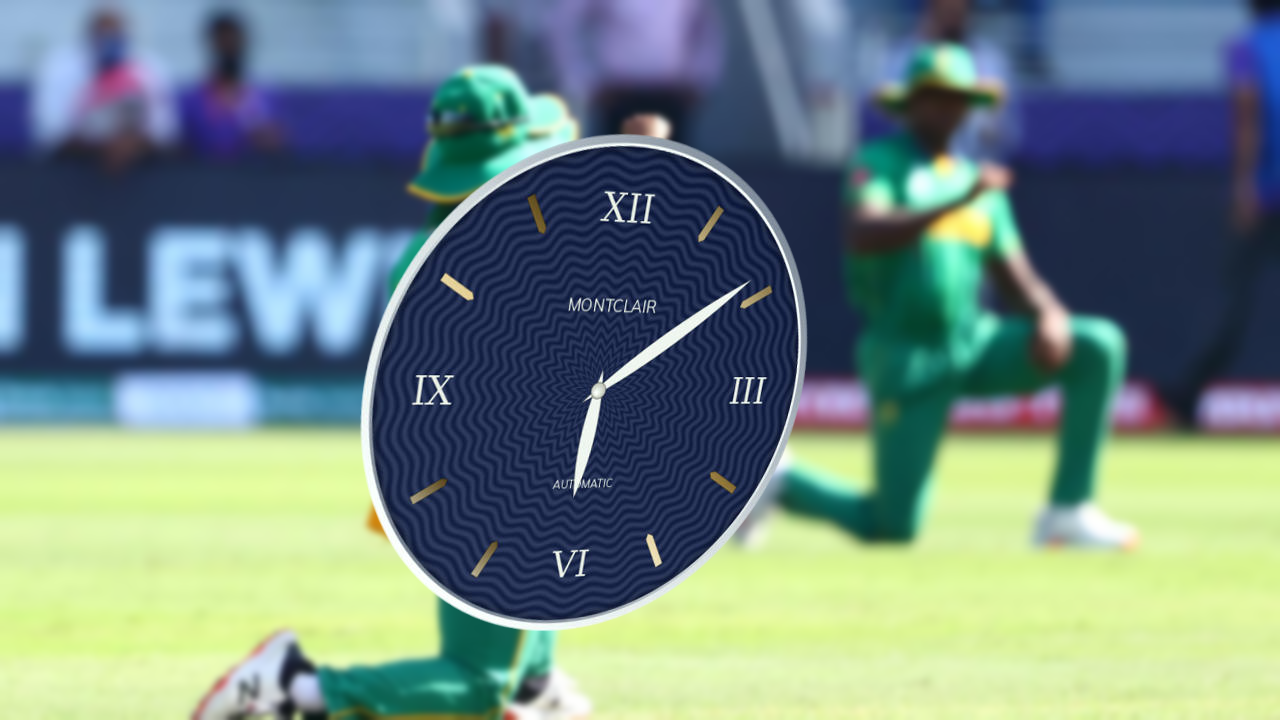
6:09
